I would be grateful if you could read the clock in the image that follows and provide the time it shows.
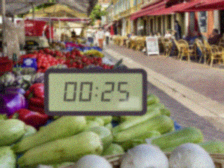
0:25
